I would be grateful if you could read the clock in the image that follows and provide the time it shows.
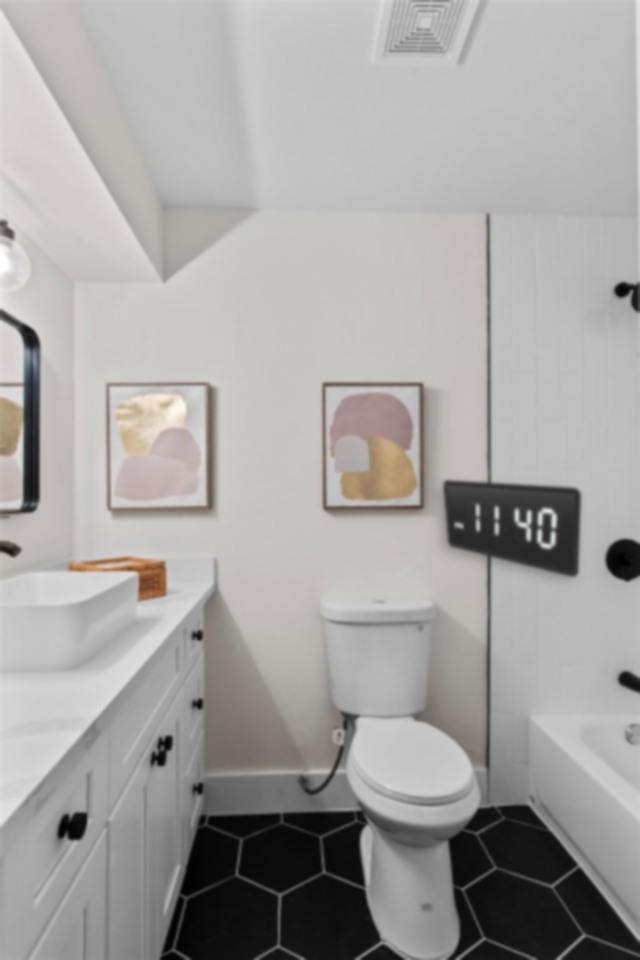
11:40
